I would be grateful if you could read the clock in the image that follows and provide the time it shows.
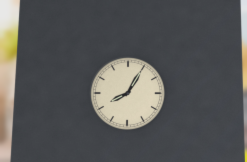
8:05
